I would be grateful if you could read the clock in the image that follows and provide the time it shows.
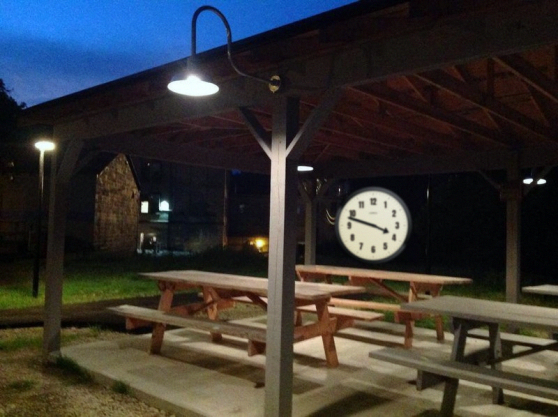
3:48
